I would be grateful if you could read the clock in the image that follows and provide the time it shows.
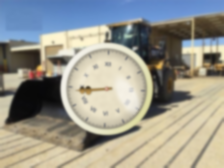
8:44
